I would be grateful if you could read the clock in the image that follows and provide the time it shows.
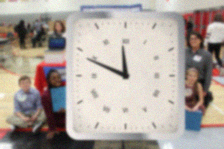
11:49
